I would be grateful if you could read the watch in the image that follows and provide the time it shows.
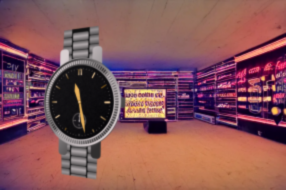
11:28
